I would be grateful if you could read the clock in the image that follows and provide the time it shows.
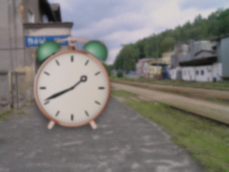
1:41
